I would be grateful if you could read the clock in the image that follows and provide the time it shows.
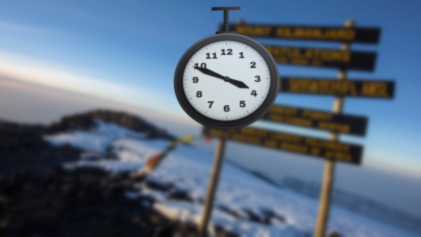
3:49
